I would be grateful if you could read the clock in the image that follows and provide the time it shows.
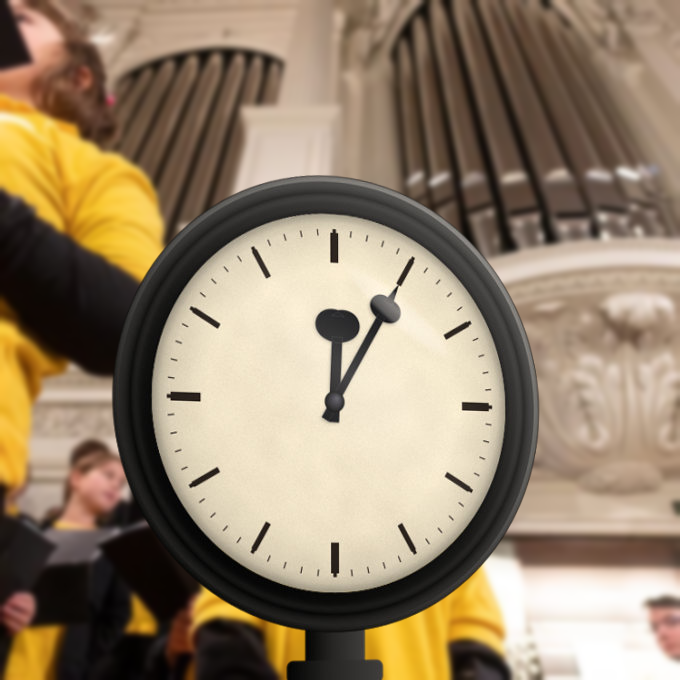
12:05
